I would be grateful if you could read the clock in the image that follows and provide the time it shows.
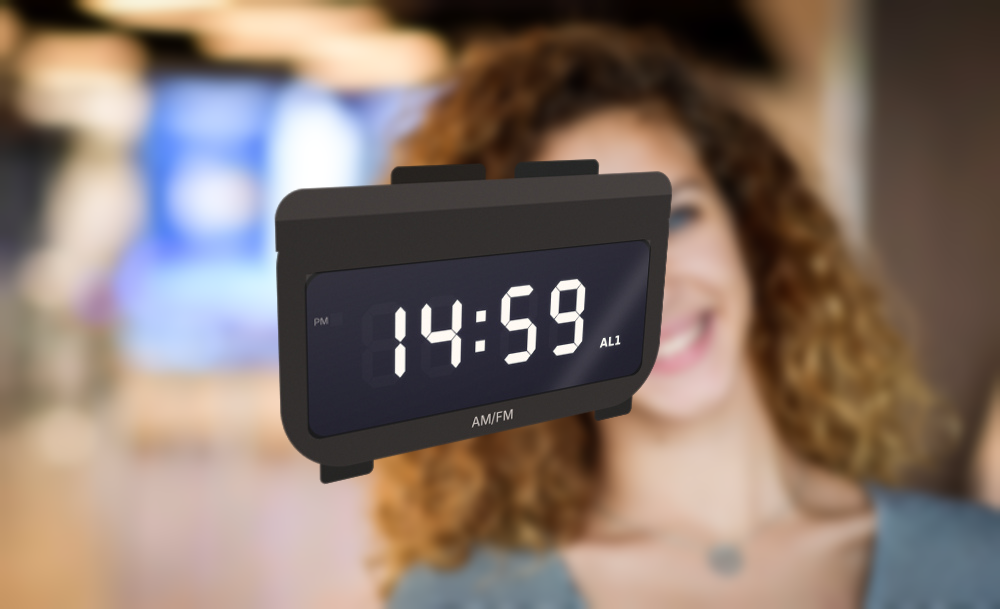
14:59
